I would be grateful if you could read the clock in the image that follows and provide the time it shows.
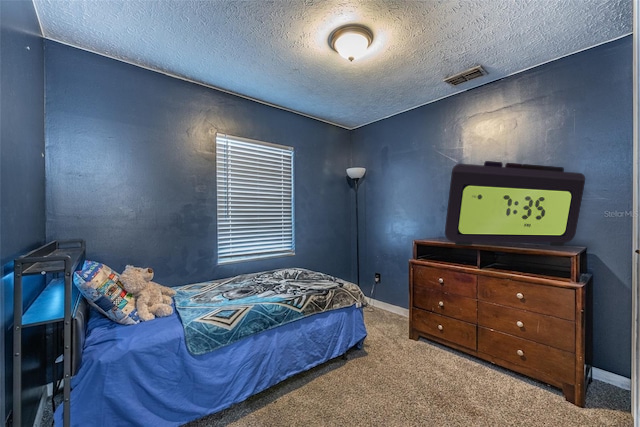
7:35
